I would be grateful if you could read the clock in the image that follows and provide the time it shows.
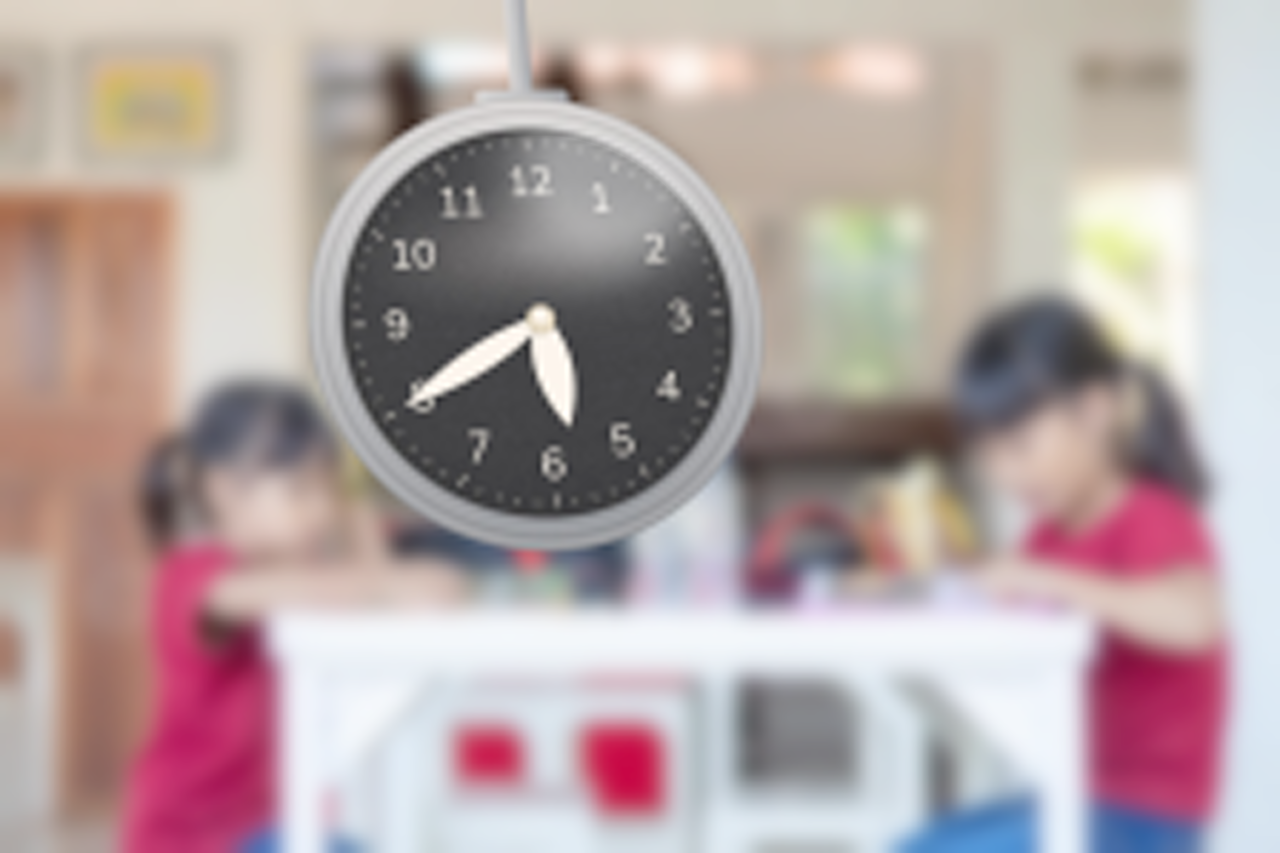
5:40
